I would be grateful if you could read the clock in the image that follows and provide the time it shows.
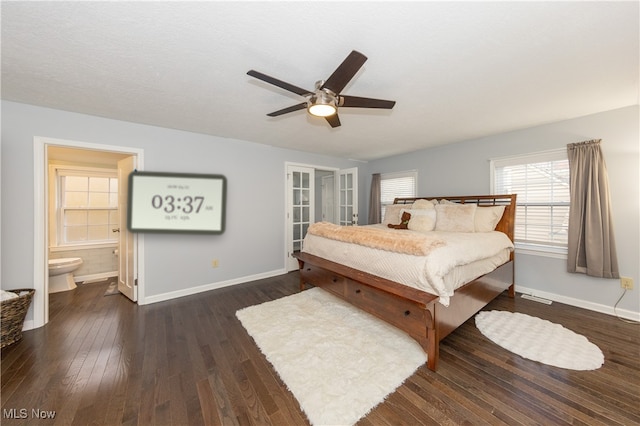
3:37
